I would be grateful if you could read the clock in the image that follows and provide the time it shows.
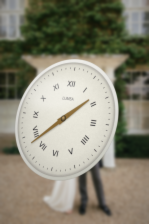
1:38
